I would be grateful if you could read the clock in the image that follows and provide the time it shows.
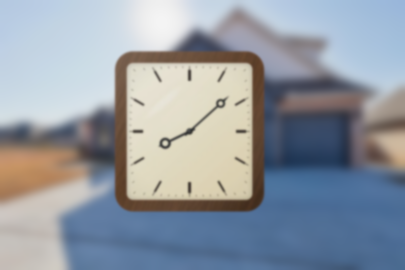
8:08
